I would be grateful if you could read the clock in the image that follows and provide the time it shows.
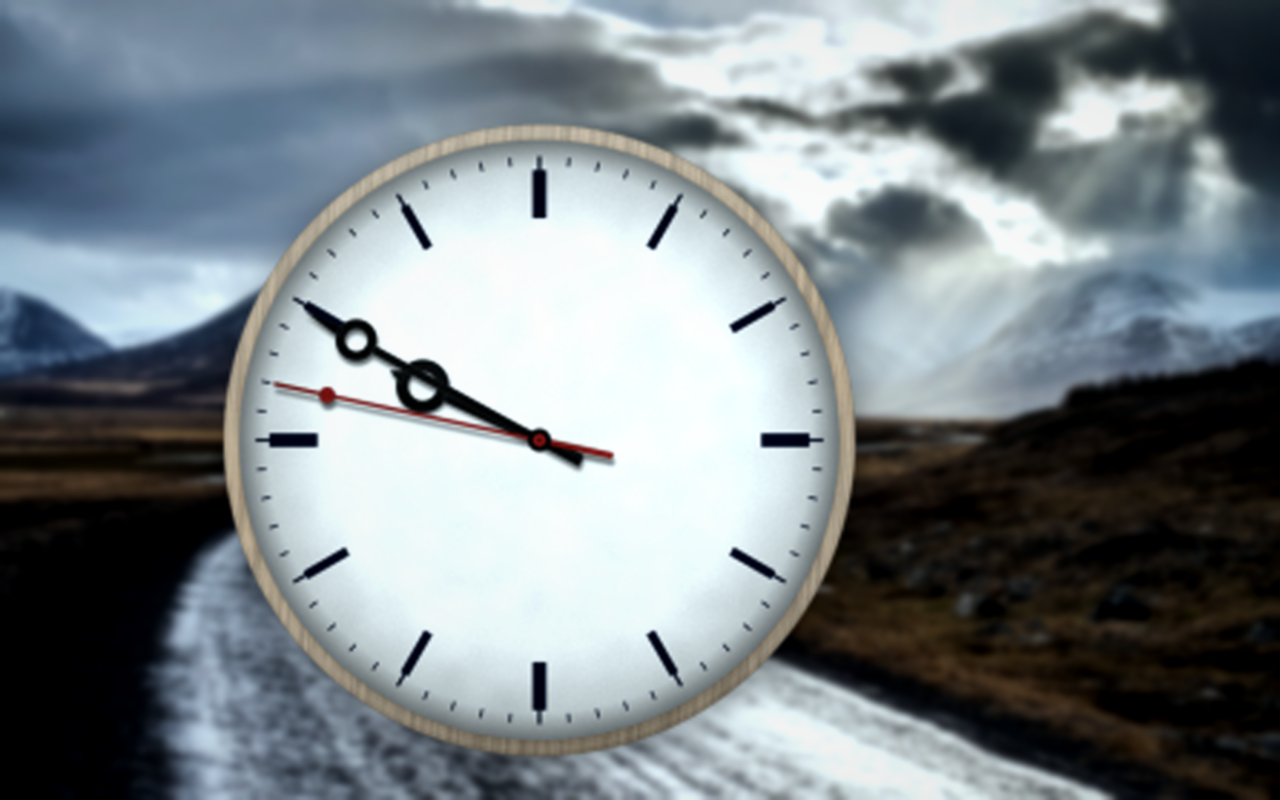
9:49:47
